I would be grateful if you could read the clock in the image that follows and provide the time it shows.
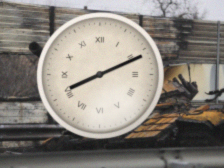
8:11
